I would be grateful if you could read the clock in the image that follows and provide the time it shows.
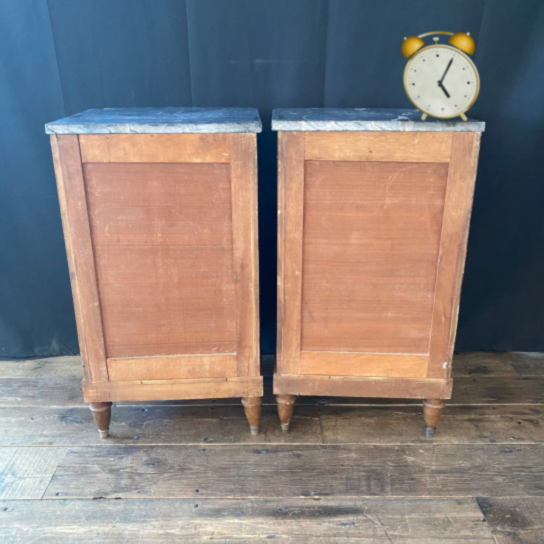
5:05
